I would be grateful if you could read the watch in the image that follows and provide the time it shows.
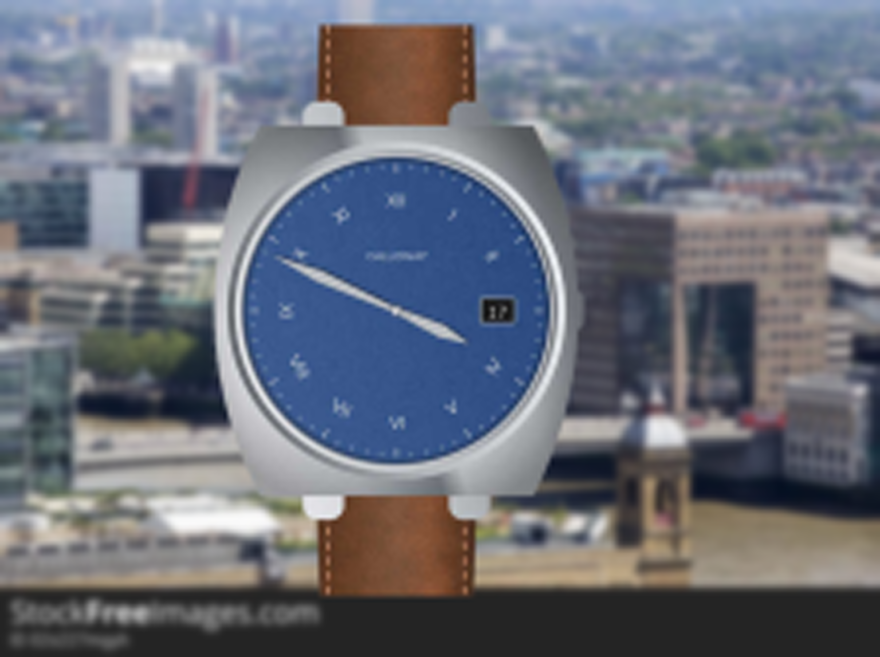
3:49
